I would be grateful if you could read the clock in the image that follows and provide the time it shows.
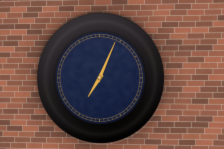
7:04
